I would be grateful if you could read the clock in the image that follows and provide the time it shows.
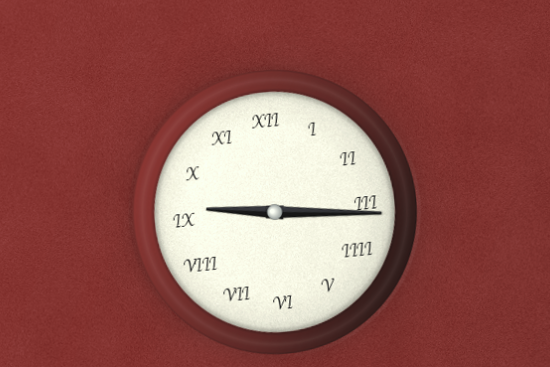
9:16
